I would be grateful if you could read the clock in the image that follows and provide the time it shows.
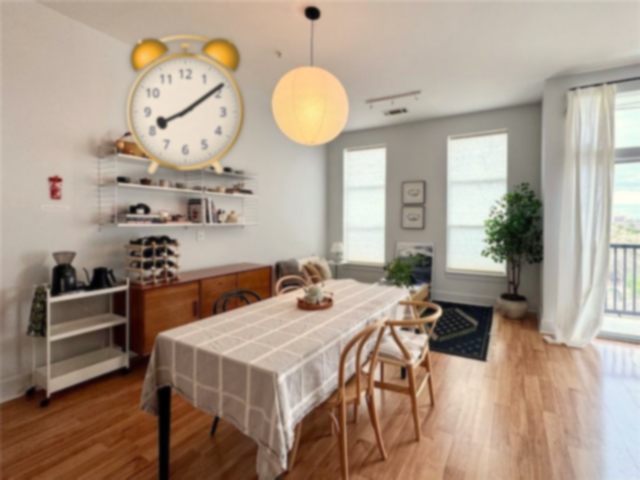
8:09
